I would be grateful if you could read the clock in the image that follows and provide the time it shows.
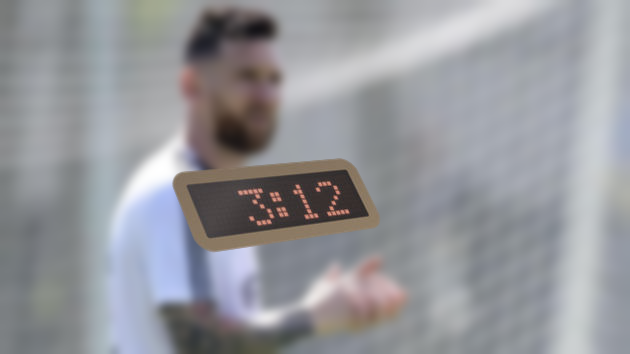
3:12
